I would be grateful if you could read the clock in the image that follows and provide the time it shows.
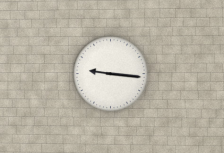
9:16
